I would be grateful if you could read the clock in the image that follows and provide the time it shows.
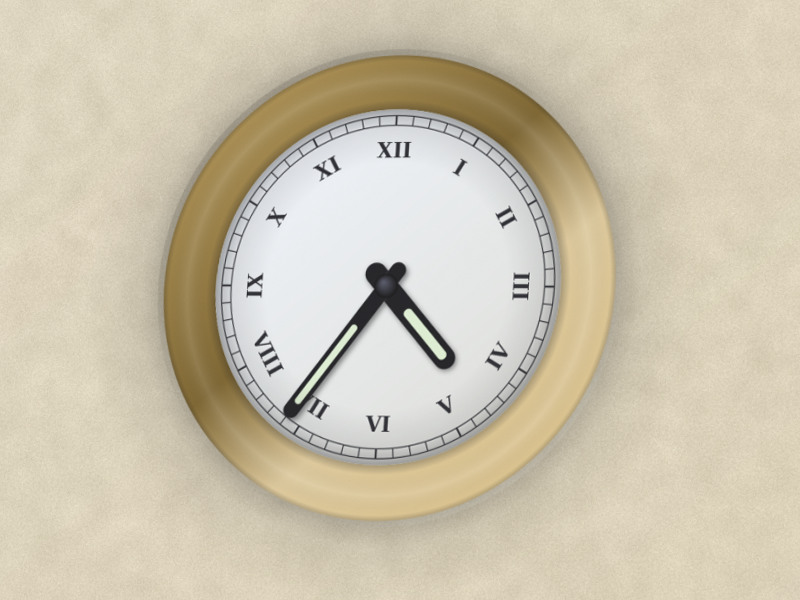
4:36
